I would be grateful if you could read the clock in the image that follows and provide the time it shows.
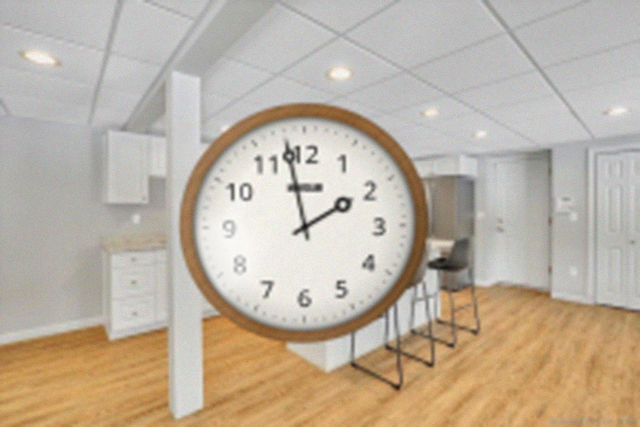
1:58
